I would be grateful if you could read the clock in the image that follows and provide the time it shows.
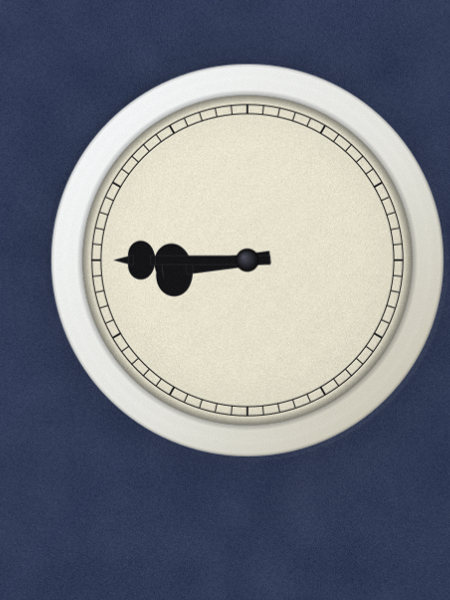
8:45
